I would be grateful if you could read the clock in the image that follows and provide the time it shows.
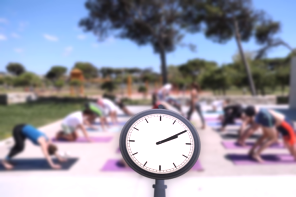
2:10
